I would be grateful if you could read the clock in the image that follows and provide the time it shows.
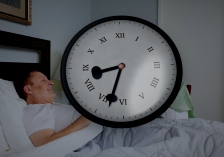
8:33
